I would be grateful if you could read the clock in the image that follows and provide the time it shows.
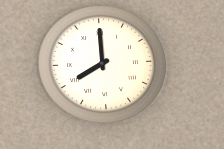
8:00
